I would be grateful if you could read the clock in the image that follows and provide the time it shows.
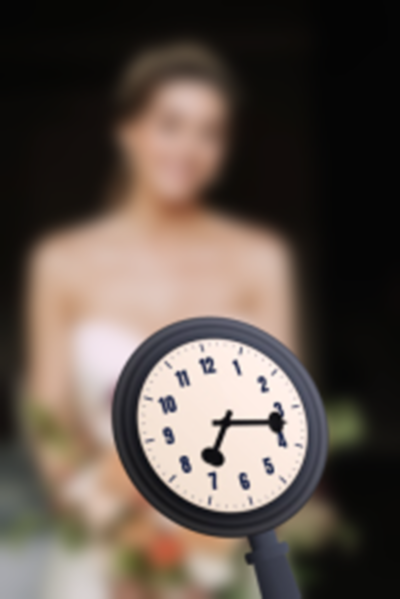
7:17
